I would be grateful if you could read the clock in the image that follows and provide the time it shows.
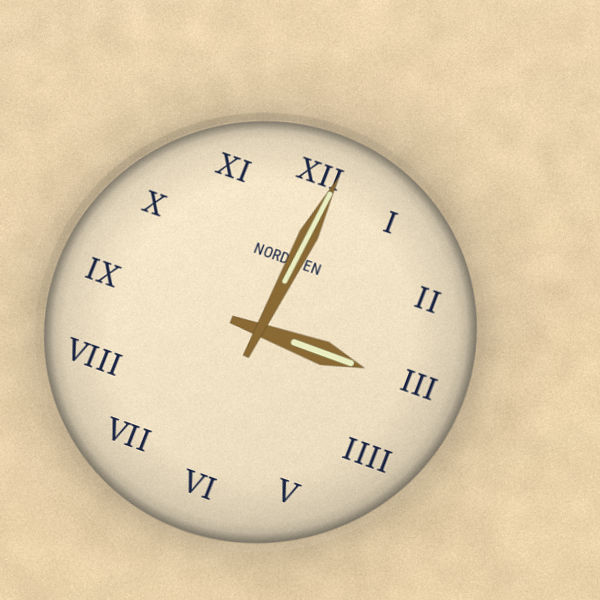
3:01
